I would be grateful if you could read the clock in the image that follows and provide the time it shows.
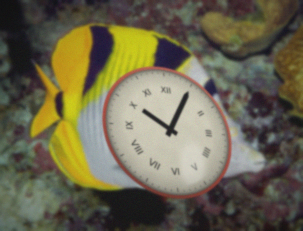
10:05
